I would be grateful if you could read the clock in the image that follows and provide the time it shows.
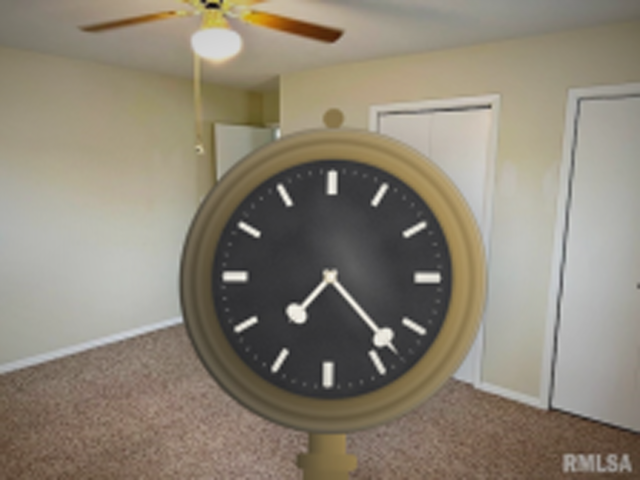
7:23
